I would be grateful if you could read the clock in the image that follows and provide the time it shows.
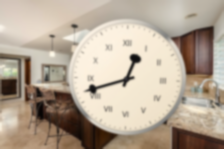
12:42
